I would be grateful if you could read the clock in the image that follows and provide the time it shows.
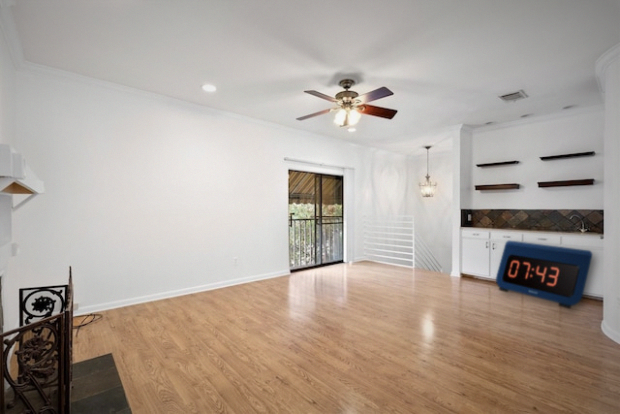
7:43
